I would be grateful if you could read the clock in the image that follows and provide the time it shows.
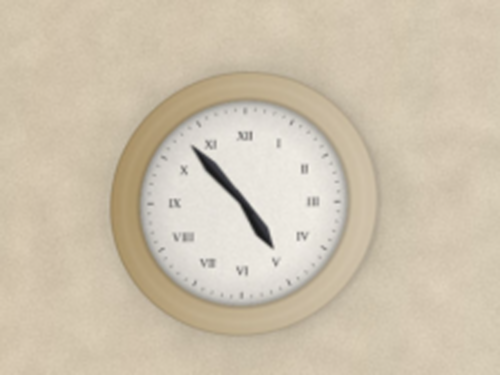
4:53
